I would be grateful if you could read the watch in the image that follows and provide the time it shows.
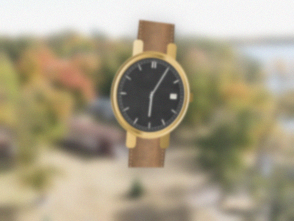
6:05
